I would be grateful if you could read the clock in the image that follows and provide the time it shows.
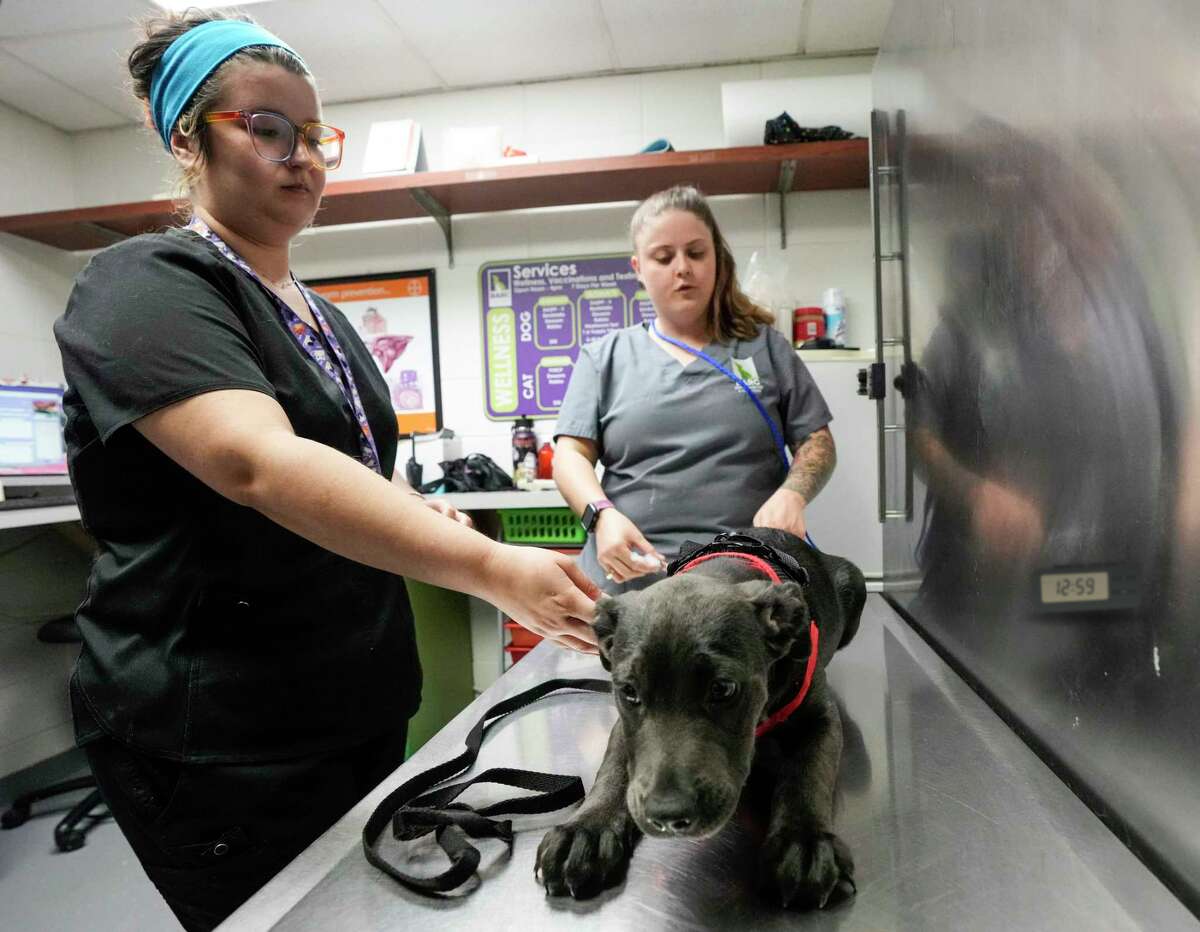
12:59
